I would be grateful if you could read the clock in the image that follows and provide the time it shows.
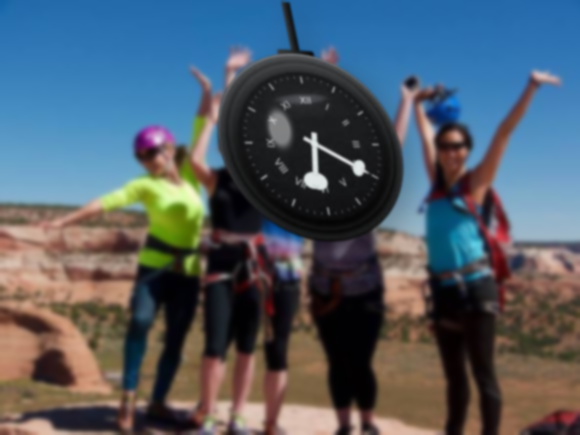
6:20
